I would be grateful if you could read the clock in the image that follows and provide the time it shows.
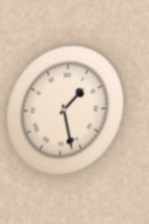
1:27
